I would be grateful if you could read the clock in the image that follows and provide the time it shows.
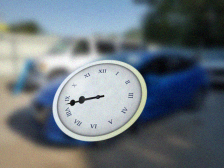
8:43
